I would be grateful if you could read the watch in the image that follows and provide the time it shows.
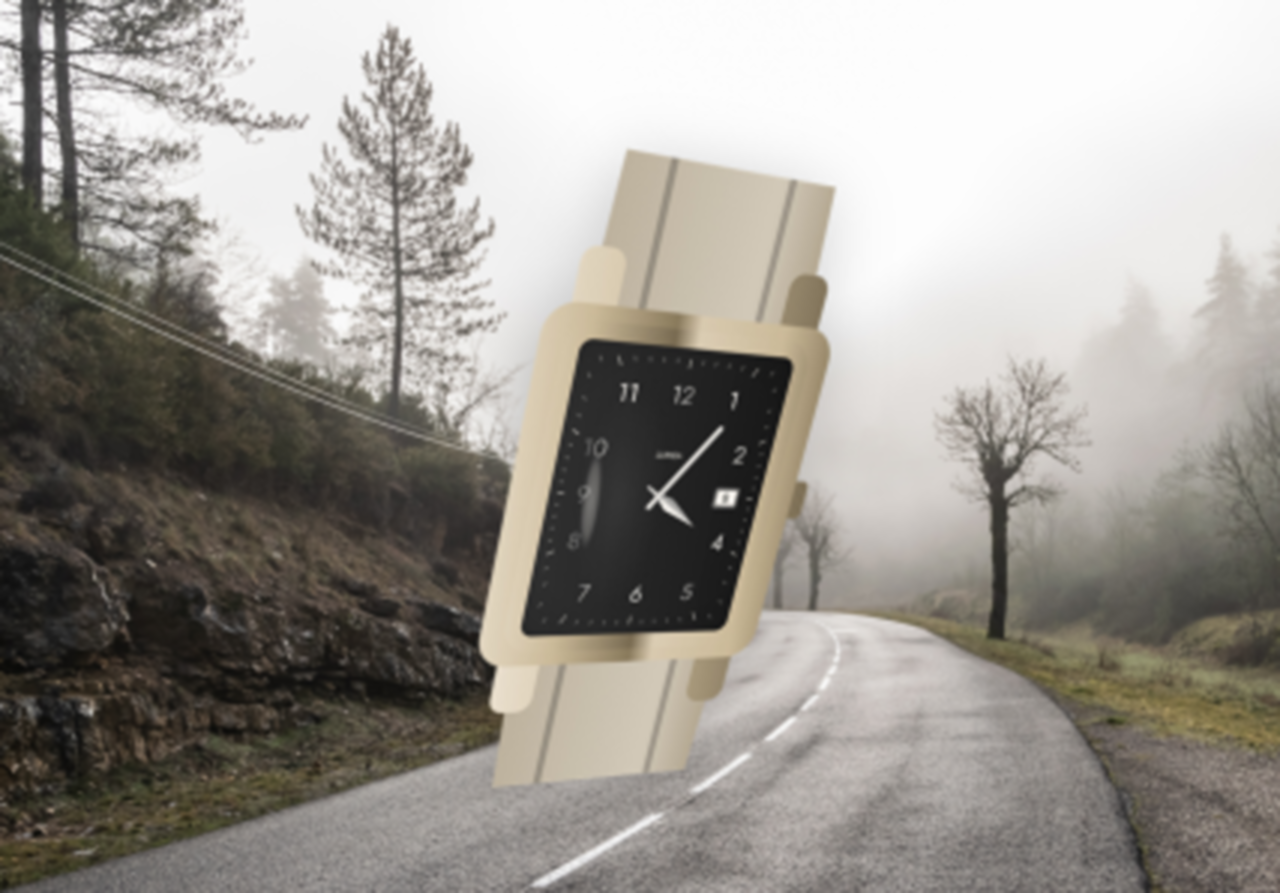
4:06
